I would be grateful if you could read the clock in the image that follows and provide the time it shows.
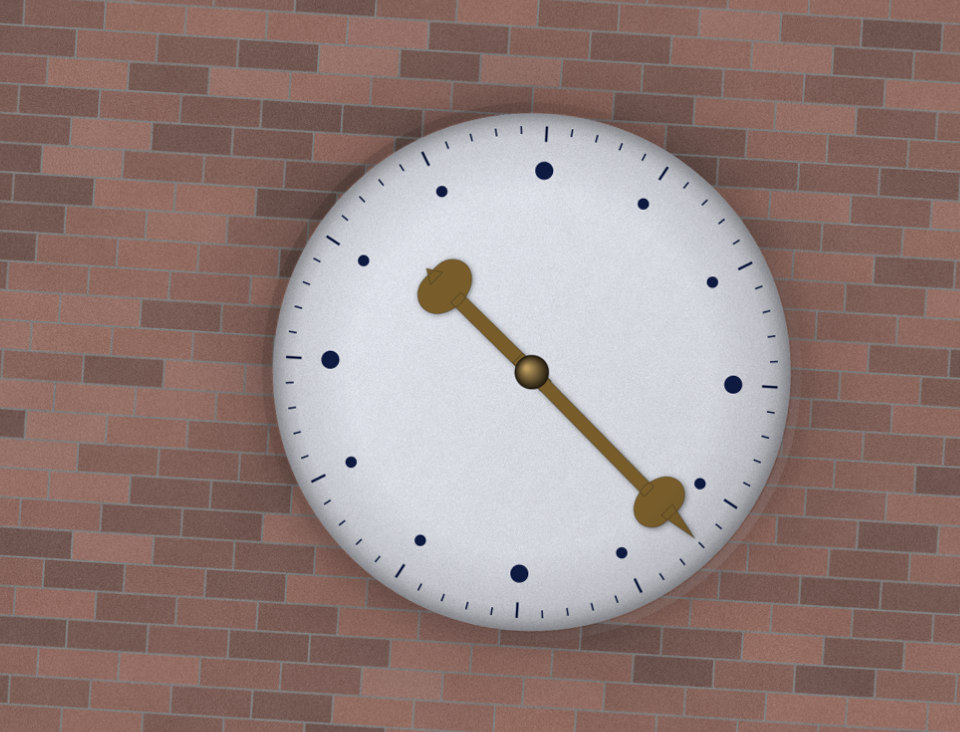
10:22
